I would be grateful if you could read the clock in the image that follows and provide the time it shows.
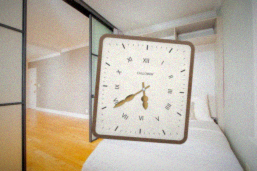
5:39
